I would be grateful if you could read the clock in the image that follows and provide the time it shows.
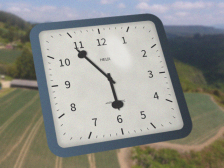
5:54
